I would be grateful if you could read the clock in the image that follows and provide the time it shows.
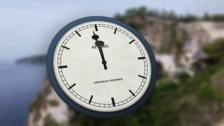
11:59
